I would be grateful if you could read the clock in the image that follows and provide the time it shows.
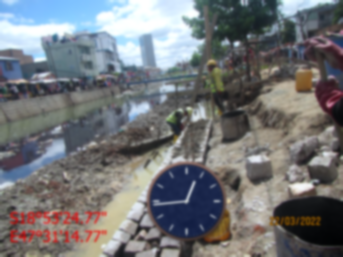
12:44
